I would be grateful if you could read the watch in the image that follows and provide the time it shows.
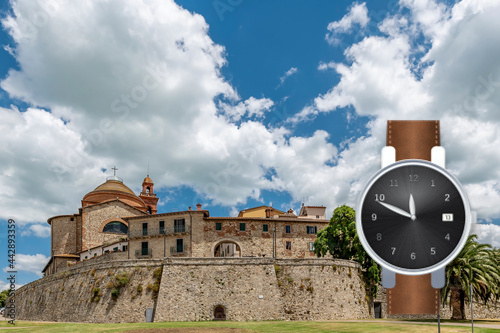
11:49
